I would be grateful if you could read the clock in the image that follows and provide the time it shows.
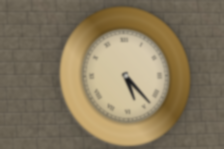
5:23
